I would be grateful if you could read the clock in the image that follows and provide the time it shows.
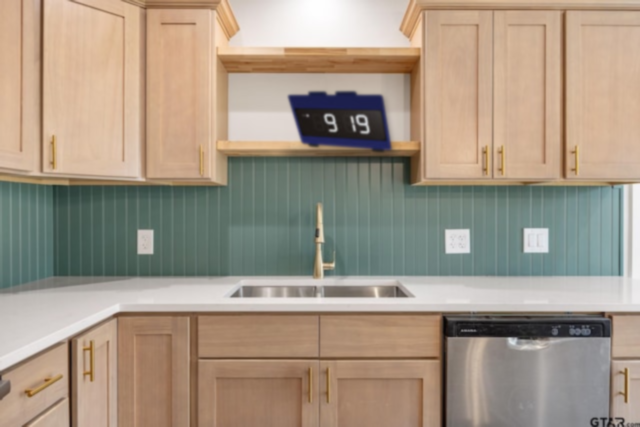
9:19
